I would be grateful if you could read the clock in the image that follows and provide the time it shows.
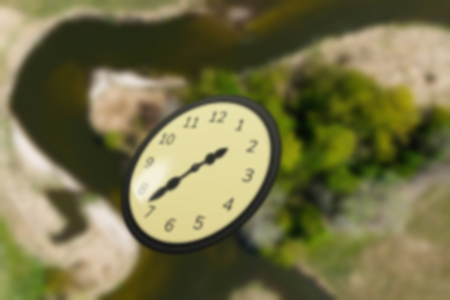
1:37
